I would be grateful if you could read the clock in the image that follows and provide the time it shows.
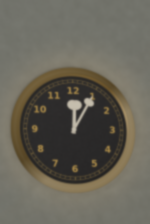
12:05
